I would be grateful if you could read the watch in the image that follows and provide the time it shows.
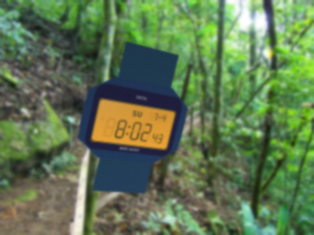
8:02
